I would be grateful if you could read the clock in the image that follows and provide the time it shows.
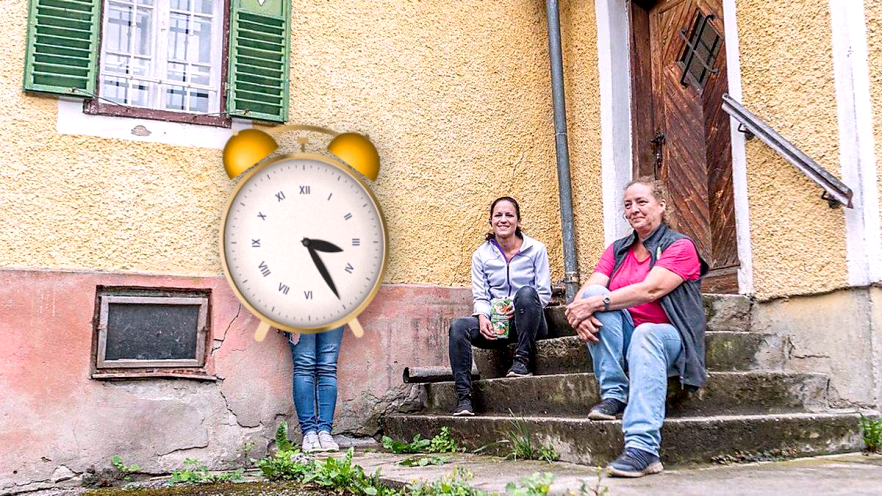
3:25
